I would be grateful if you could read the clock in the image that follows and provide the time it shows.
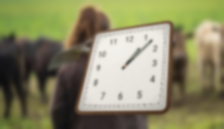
1:07
